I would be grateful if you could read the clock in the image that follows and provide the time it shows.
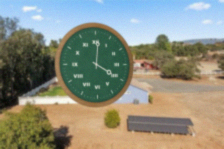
4:01
